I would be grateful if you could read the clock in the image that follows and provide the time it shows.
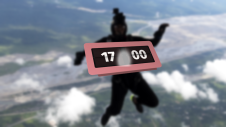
17:00
